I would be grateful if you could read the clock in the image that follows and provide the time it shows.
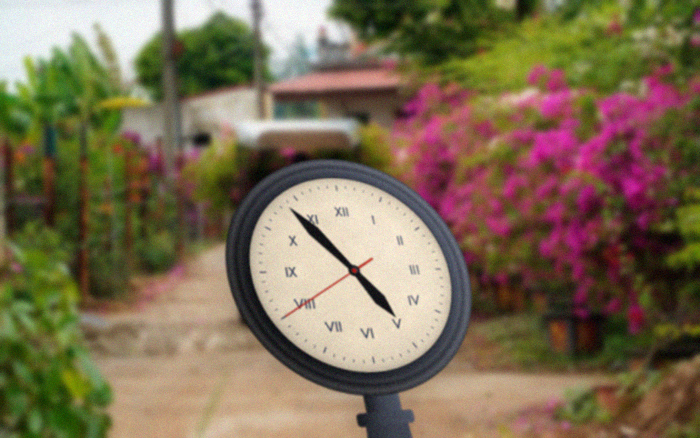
4:53:40
